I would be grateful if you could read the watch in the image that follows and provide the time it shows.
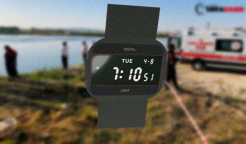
7:10:51
